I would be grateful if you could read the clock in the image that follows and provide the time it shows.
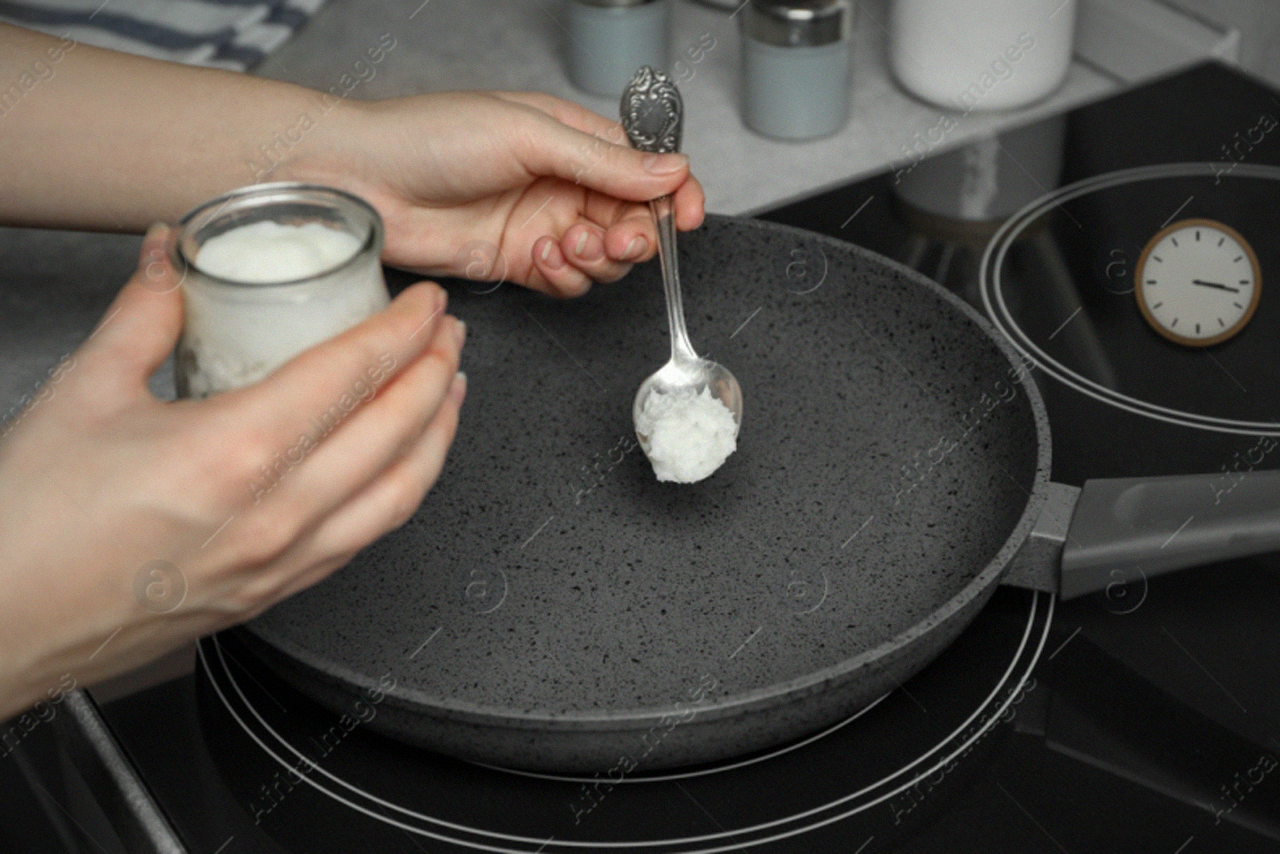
3:17
